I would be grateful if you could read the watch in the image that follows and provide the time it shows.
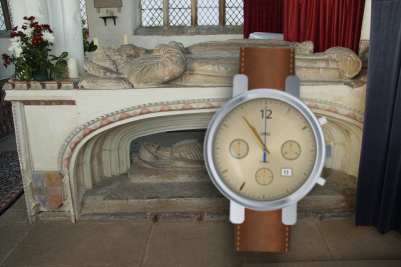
10:54
